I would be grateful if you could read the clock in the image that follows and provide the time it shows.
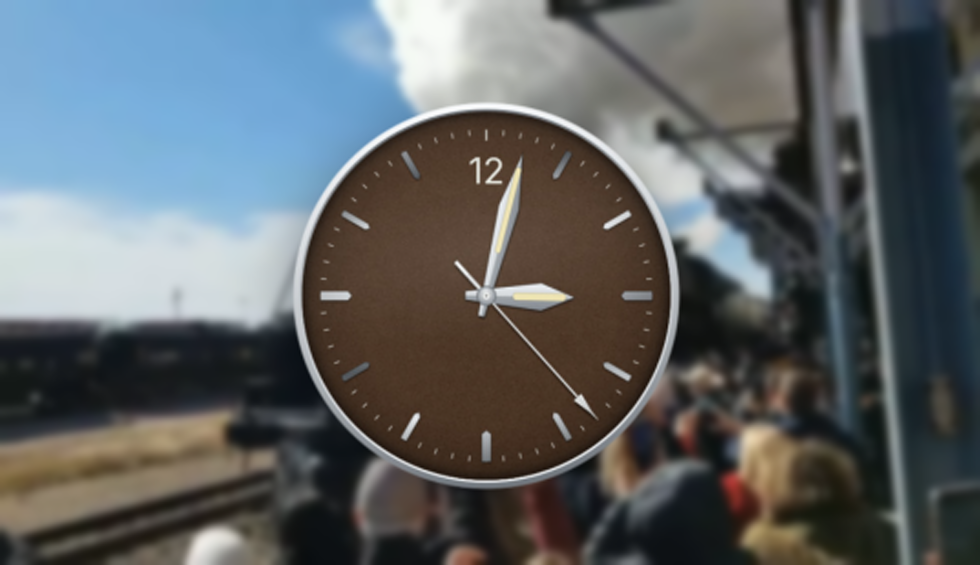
3:02:23
